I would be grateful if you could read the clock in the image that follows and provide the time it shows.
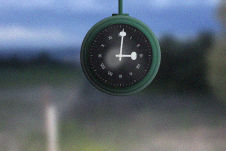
3:01
